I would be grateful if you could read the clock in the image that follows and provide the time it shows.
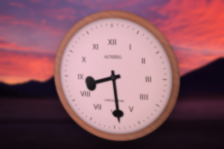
8:29
